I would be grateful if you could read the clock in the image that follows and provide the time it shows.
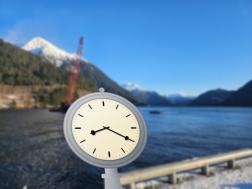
8:20
